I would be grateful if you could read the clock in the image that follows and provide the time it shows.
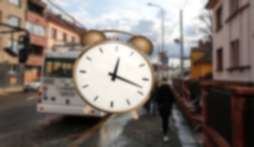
12:18
